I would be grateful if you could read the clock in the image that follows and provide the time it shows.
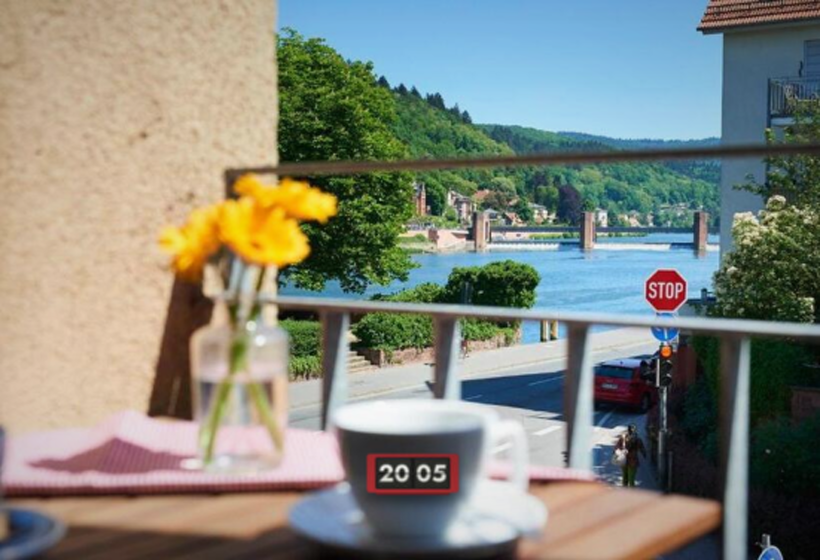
20:05
